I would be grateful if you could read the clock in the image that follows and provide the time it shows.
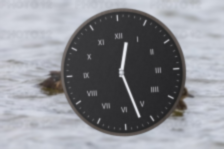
12:27
